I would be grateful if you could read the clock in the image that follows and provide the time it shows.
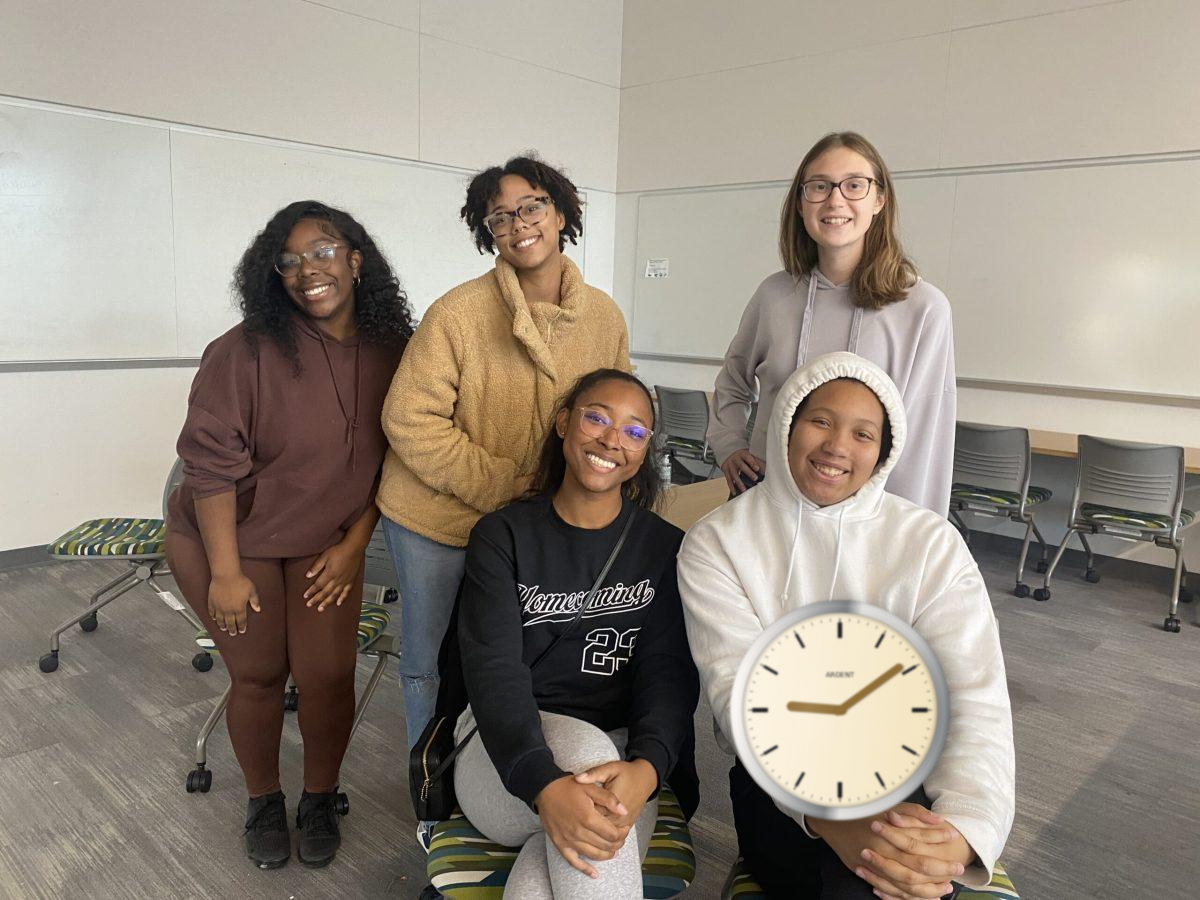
9:09
